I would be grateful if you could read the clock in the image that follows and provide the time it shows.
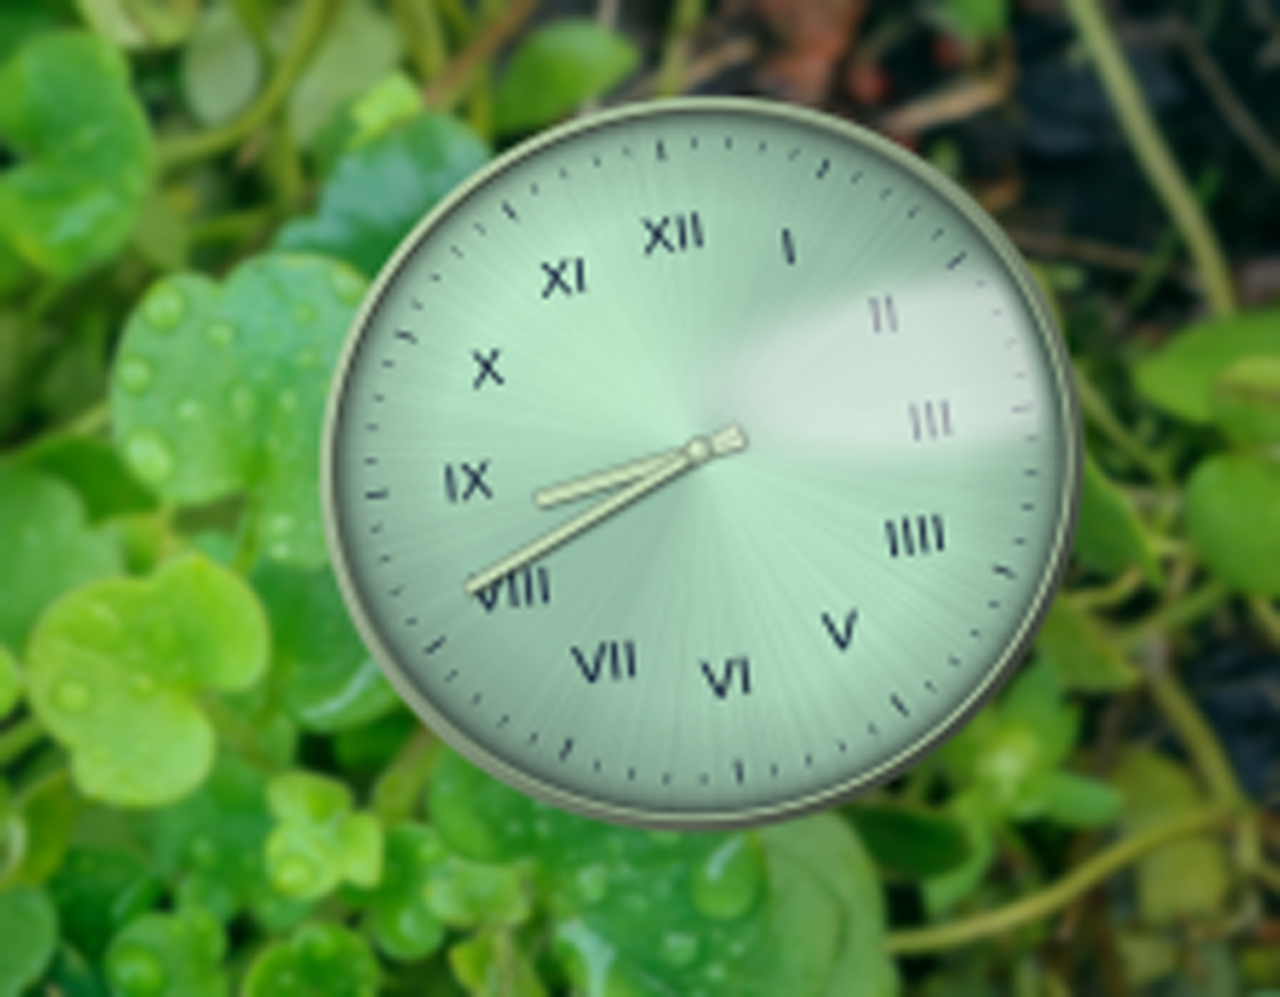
8:41
